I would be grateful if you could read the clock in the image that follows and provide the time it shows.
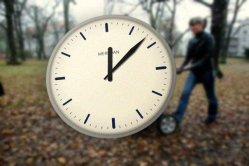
12:08
